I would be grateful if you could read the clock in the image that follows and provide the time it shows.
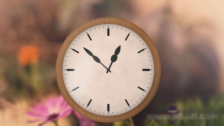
12:52
